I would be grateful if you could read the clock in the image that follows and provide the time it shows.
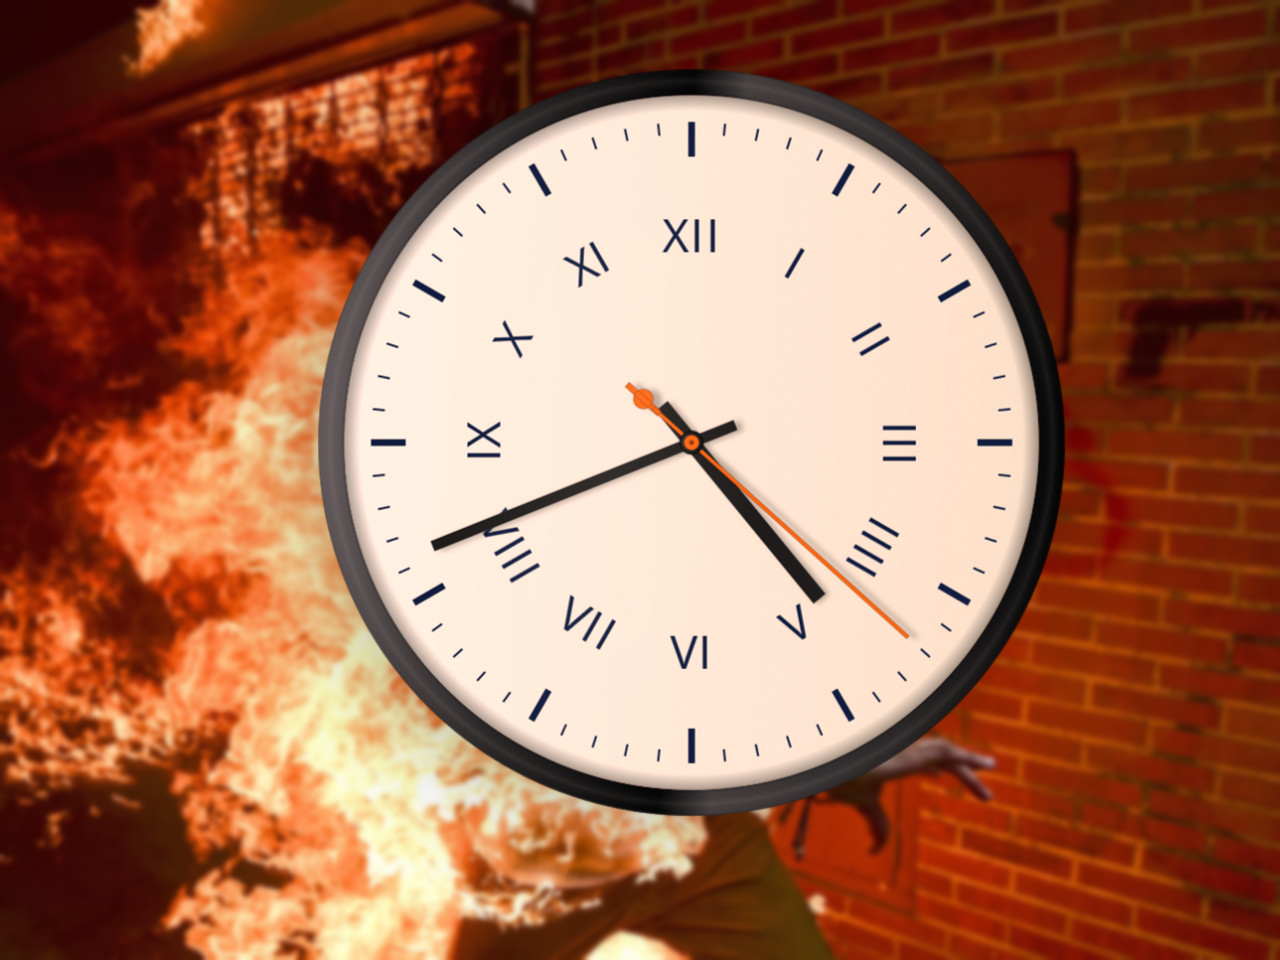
4:41:22
